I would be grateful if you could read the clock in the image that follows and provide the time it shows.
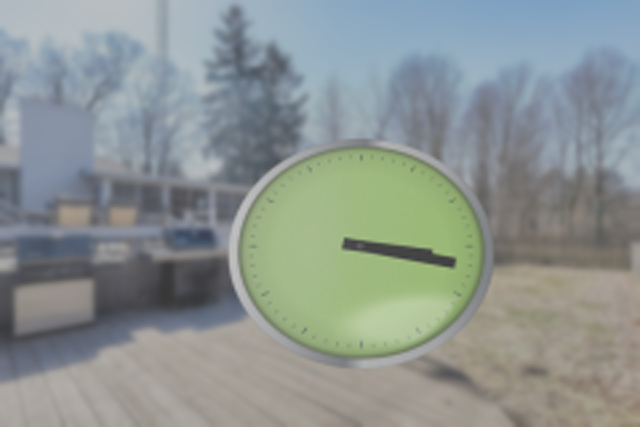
3:17
